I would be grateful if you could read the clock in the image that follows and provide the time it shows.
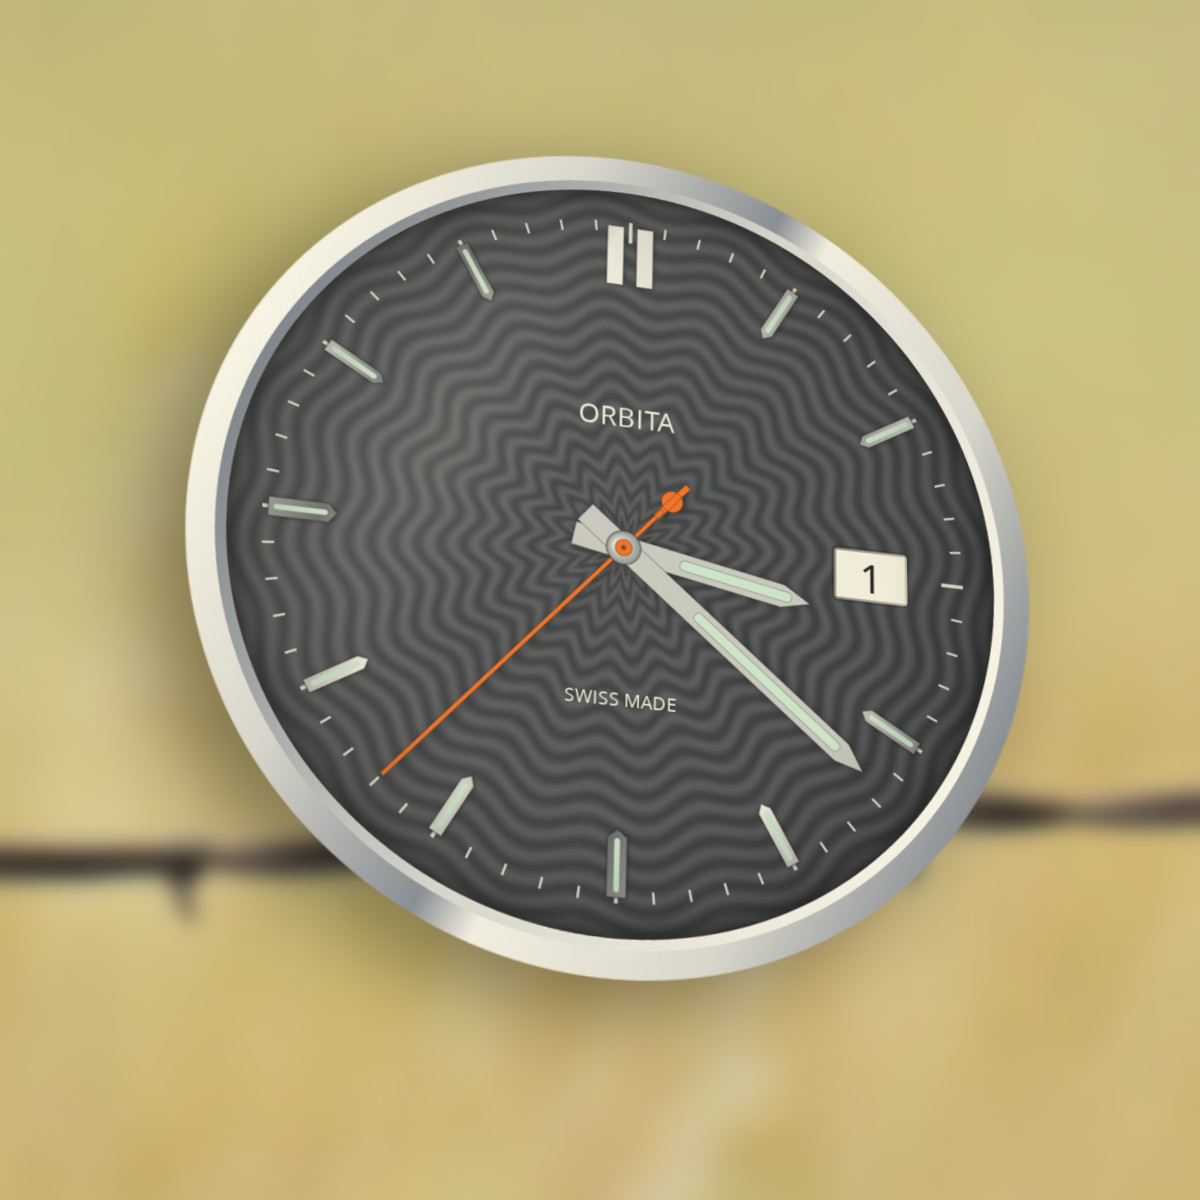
3:21:37
